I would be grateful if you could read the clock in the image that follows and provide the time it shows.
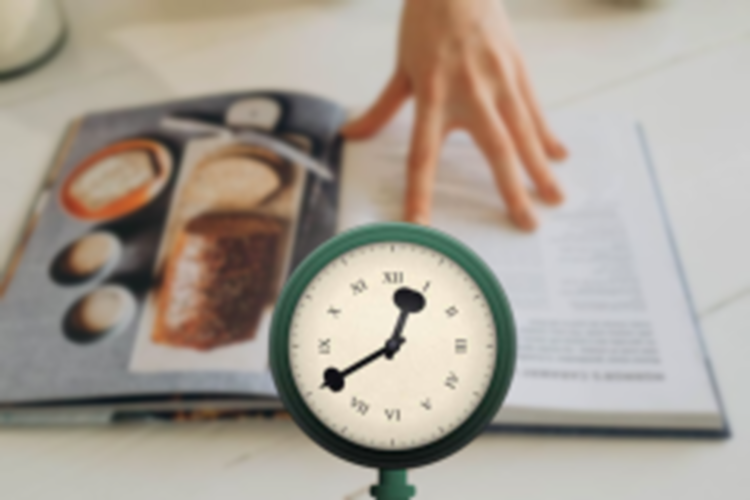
12:40
